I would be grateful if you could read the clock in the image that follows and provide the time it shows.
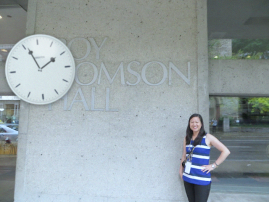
1:56
